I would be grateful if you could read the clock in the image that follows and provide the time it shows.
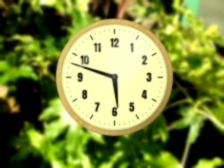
5:48
